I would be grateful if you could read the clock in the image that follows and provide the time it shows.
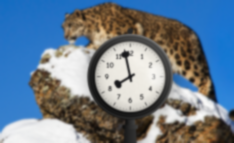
7:58
